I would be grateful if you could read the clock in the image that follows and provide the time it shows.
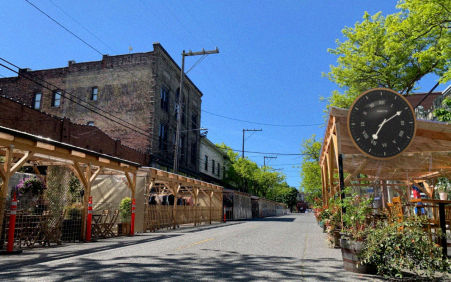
7:10
